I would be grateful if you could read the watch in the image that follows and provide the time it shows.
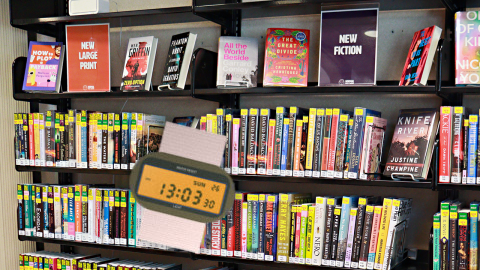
13:03
